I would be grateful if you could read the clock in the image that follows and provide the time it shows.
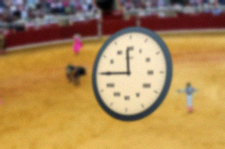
11:45
